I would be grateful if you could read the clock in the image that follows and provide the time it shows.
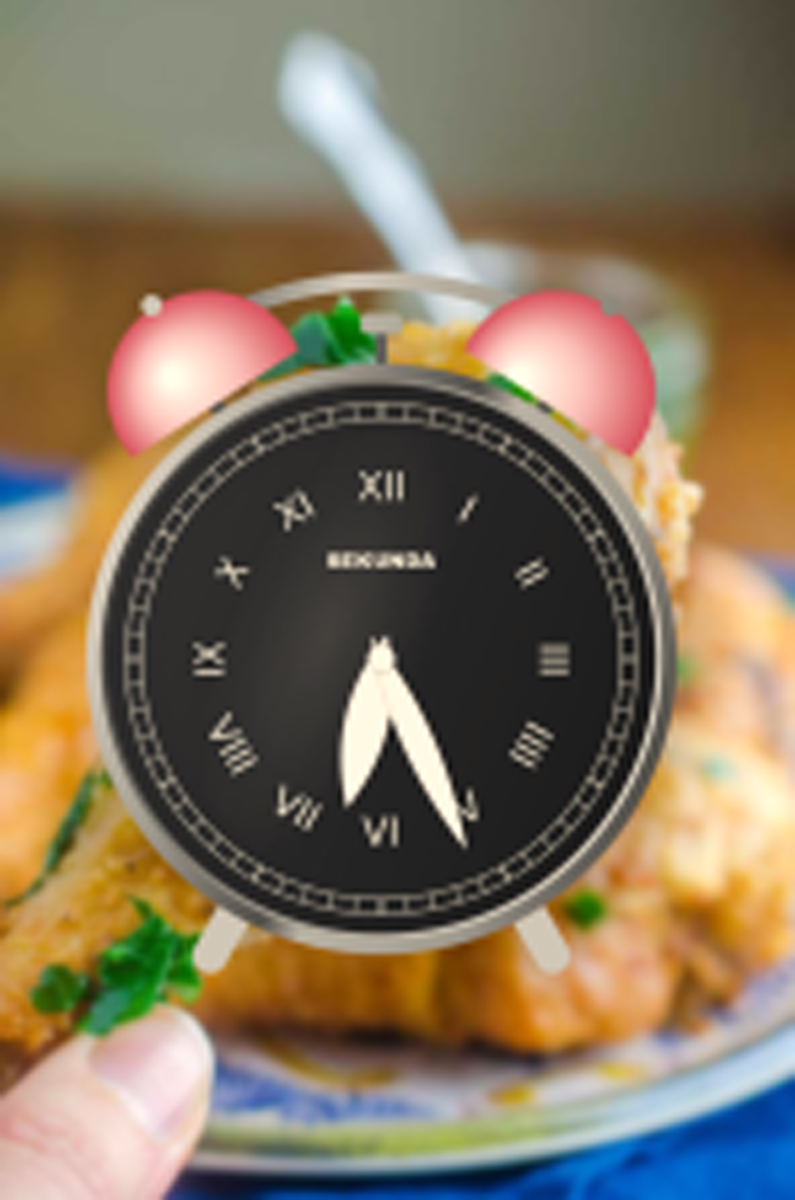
6:26
